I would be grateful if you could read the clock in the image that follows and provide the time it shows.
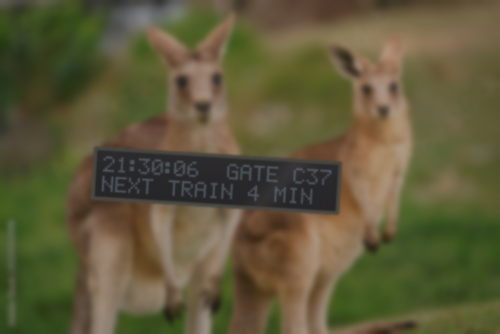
21:30:06
